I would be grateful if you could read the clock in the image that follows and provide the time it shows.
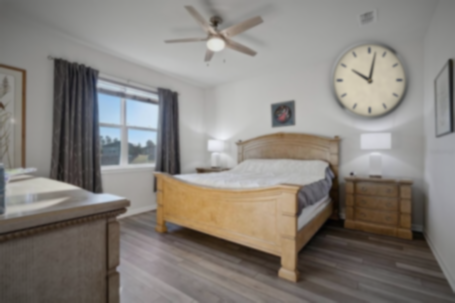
10:02
